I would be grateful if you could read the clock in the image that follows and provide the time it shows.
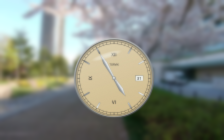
4:55
